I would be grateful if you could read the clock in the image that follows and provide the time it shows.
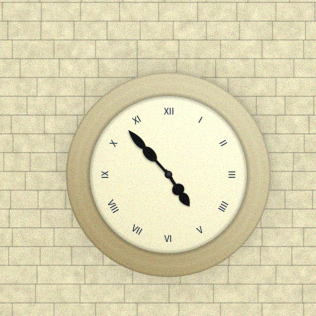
4:53
